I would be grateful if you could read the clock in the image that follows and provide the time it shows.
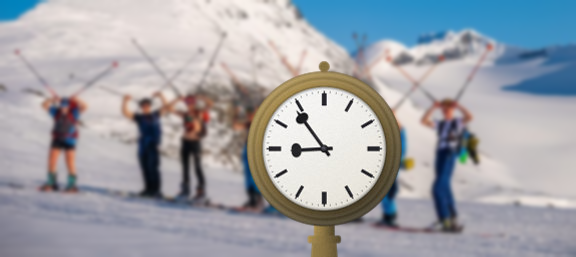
8:54
